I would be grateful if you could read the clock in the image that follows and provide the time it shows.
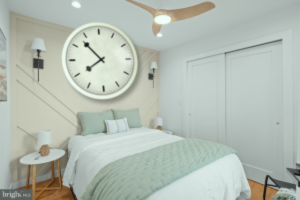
7:53
